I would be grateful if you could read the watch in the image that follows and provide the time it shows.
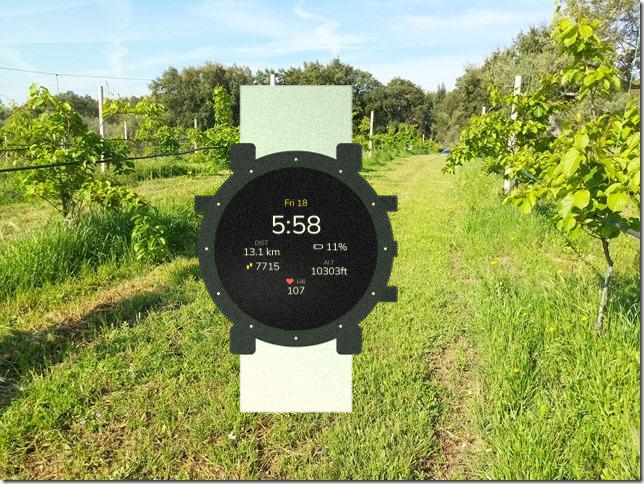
5:58
